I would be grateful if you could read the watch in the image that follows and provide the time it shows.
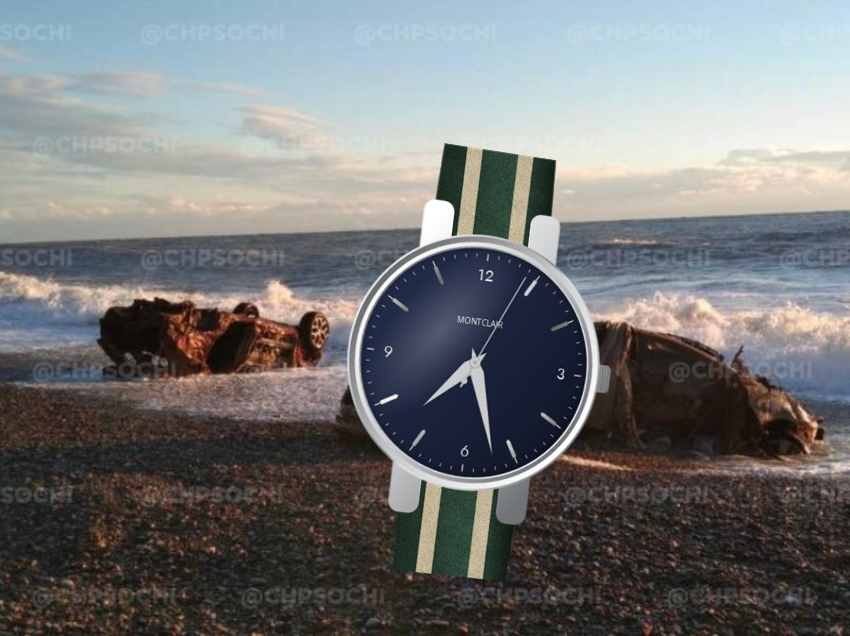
7:27:04
